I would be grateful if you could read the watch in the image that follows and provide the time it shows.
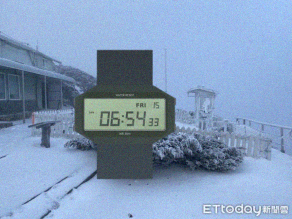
6:54:33
